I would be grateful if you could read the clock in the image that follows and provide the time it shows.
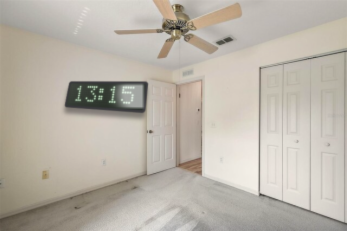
13:15
